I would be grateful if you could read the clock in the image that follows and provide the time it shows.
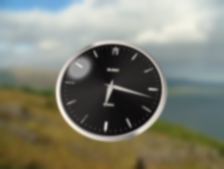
6:17
